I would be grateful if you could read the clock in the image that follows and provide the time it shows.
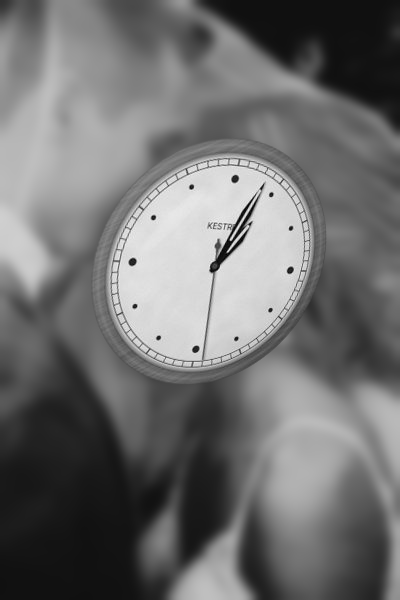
1:03:29
